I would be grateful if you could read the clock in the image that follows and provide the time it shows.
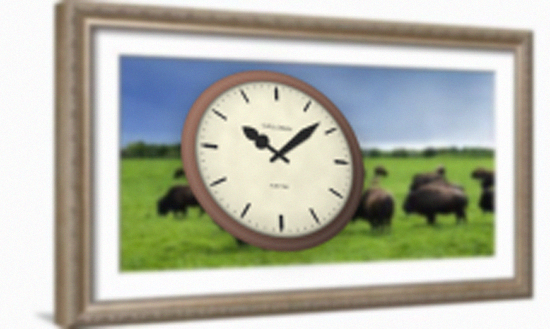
10:08
